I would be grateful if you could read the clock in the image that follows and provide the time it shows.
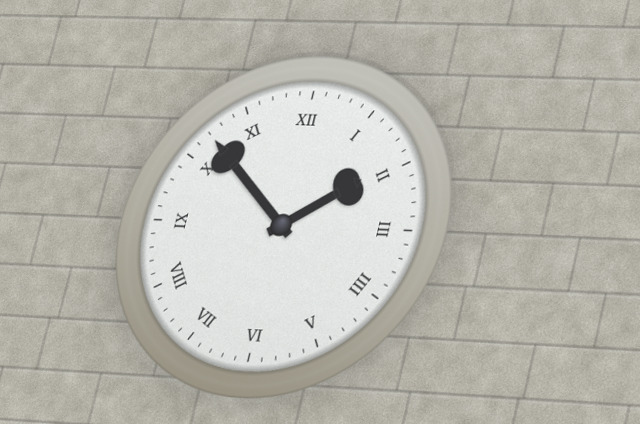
1:52
